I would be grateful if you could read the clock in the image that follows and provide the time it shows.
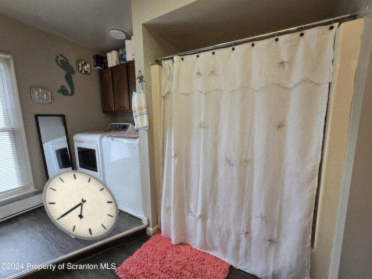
6:40
